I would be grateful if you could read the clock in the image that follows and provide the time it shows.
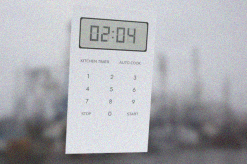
2:04
